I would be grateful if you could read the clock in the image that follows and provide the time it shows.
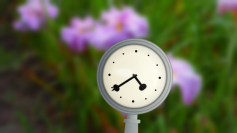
4:39
